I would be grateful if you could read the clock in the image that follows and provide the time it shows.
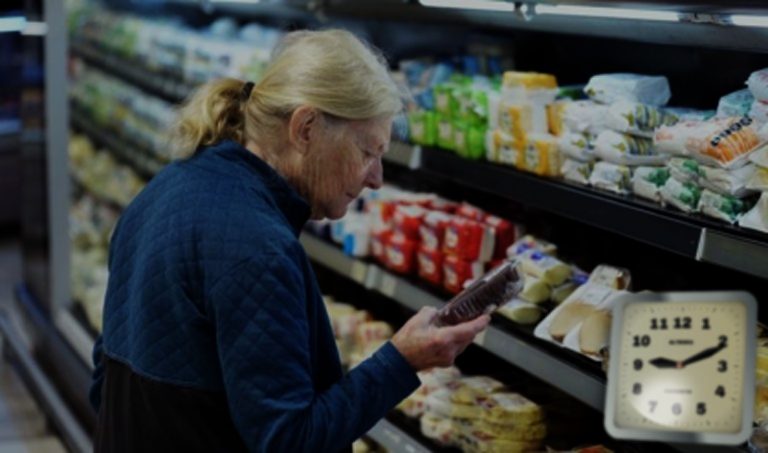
9:11
